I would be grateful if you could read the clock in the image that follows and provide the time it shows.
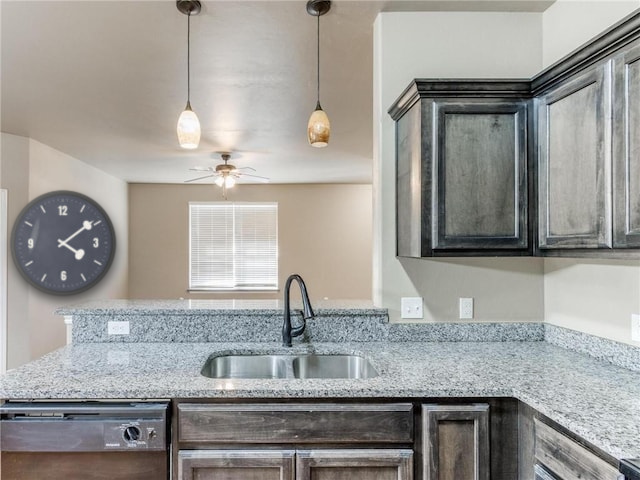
4:09
